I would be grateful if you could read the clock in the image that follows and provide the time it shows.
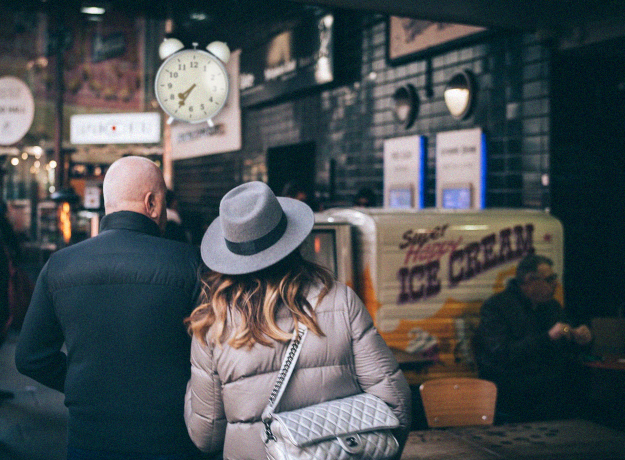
7:35
